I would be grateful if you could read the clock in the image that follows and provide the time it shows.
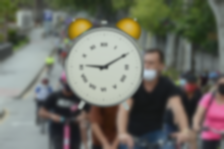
9:10
